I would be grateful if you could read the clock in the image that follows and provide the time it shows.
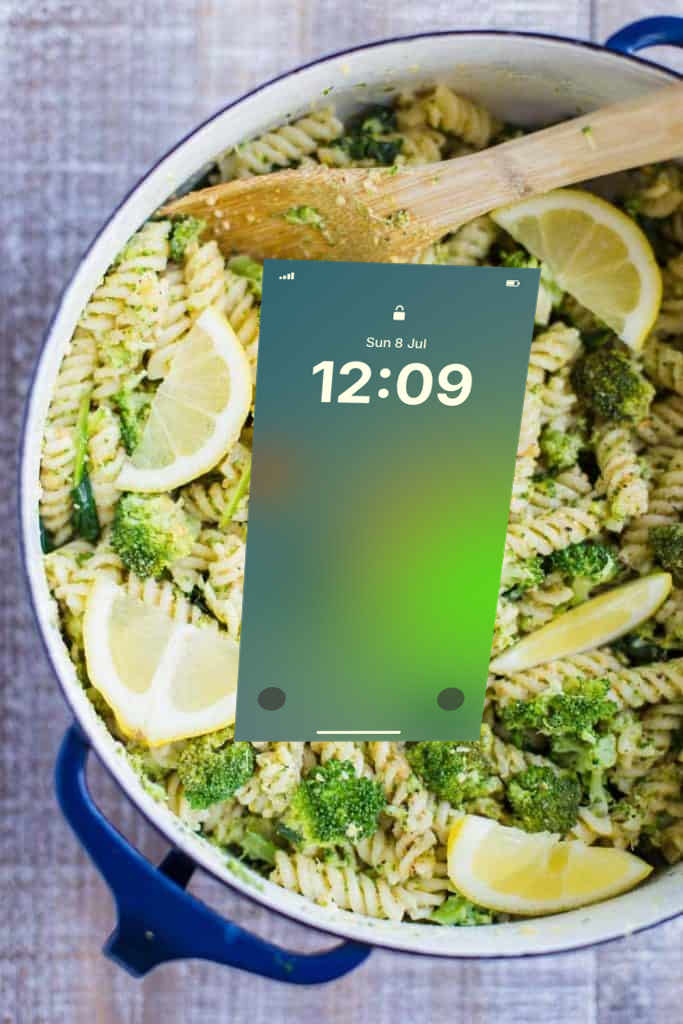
12:09
